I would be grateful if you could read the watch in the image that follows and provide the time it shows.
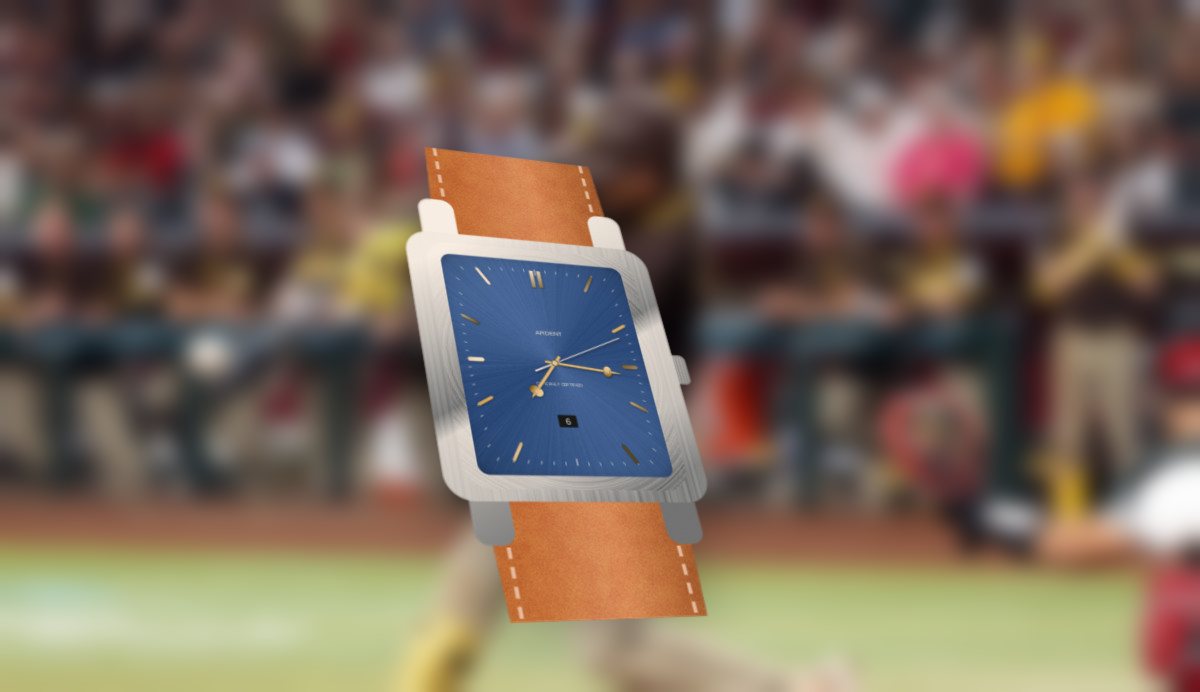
7:16:11
